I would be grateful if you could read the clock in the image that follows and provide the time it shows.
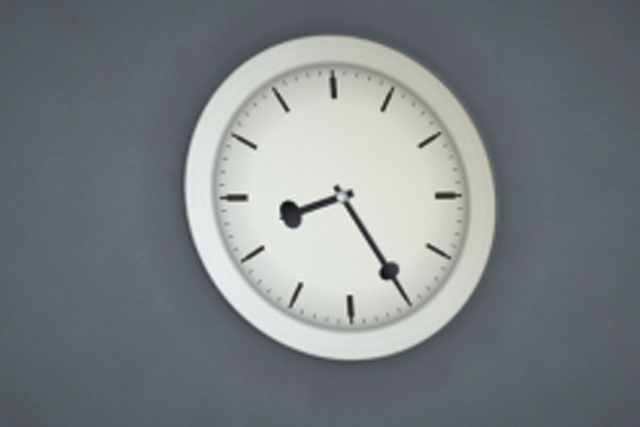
8:25
